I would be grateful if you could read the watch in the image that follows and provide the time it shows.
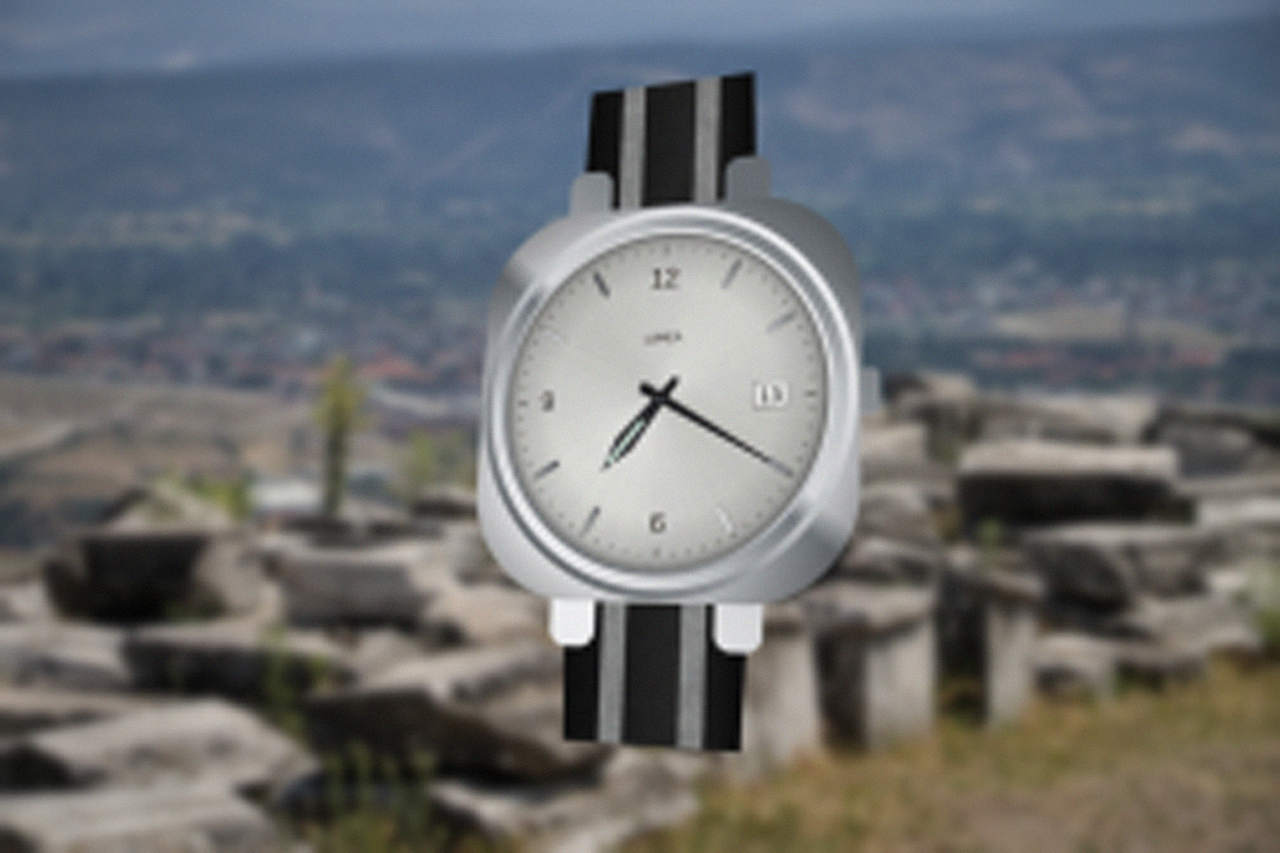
7:20
